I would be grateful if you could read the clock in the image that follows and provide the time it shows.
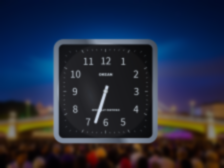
6:33
